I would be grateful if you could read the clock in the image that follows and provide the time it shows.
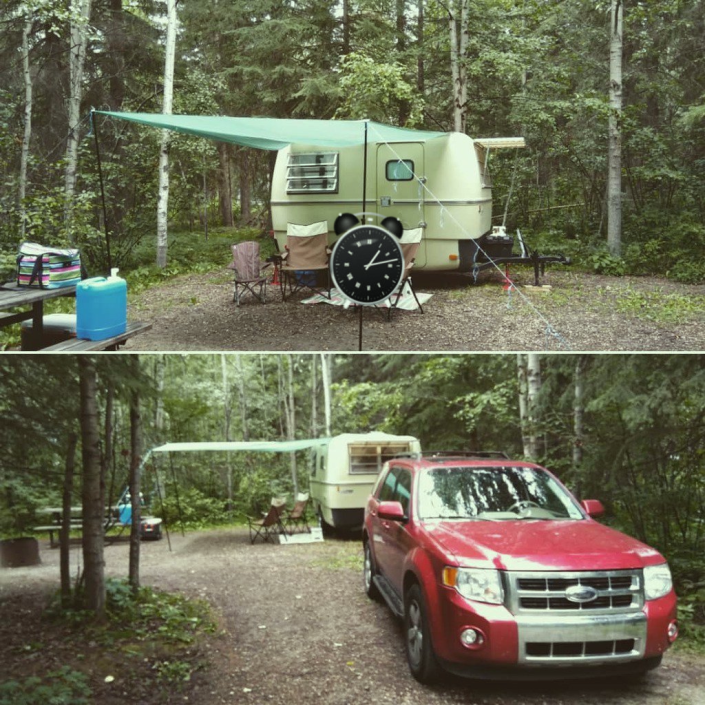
1:13
